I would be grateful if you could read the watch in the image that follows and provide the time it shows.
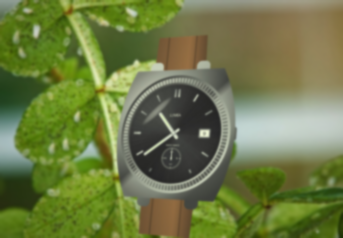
10:39
